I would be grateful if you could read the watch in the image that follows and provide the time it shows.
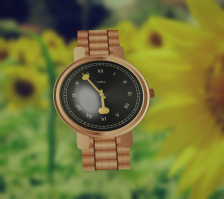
5:54
